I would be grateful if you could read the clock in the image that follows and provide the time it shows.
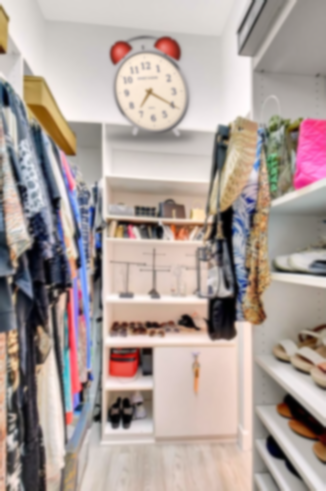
7:20
